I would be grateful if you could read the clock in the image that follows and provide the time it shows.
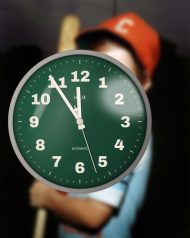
11:54:27
